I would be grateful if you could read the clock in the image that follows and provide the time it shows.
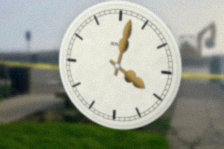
4:02
